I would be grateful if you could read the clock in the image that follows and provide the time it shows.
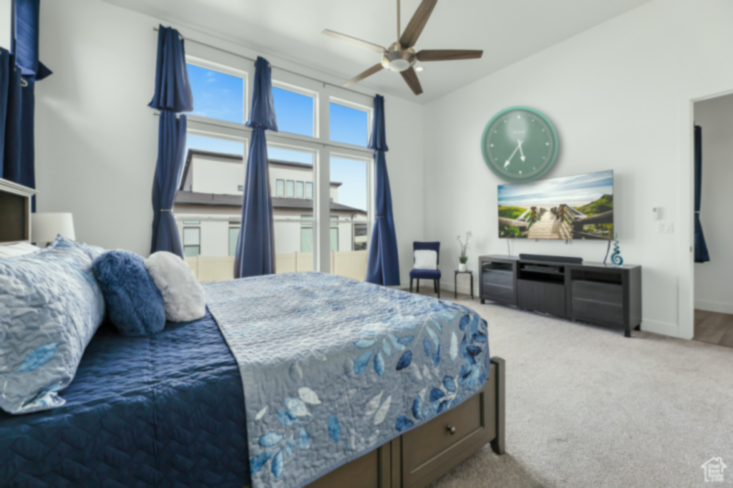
5:36
